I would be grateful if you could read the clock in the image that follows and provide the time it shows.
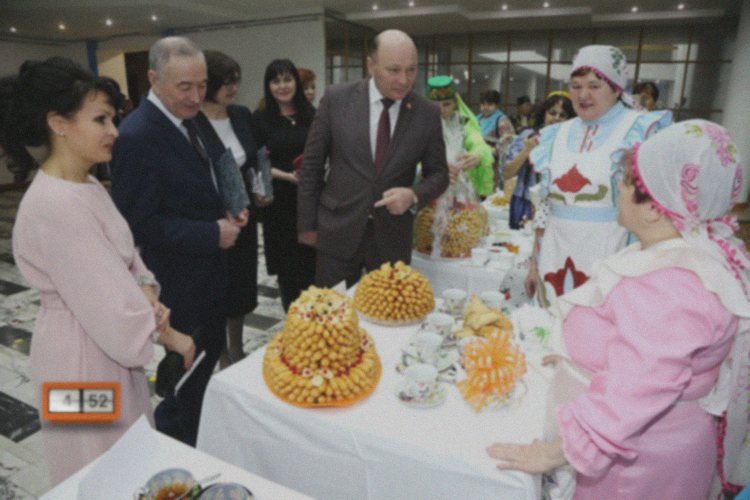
4:52
